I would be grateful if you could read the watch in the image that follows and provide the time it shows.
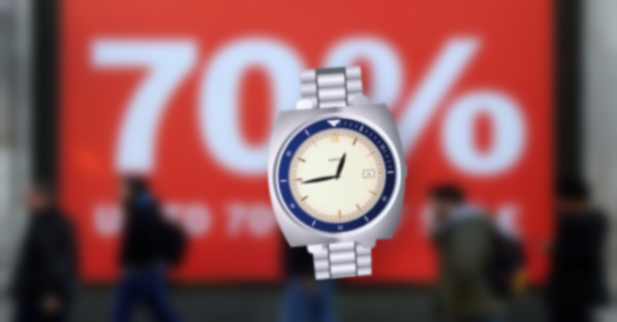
12:44
